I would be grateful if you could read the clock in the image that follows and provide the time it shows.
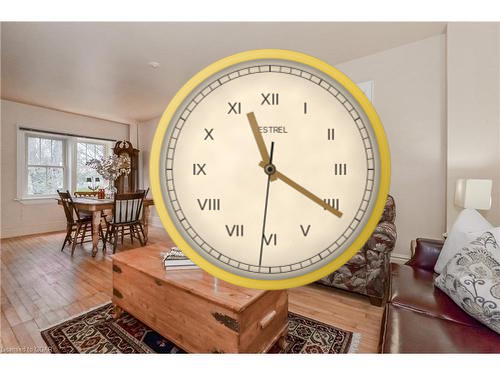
11:20:31
